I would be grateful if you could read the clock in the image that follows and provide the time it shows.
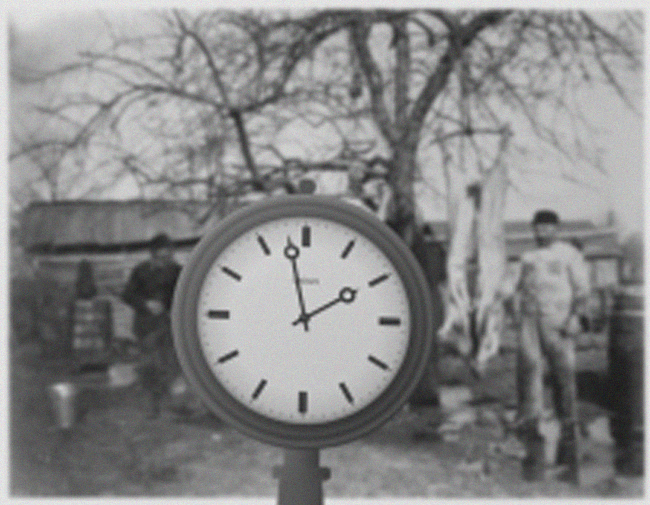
1:58
